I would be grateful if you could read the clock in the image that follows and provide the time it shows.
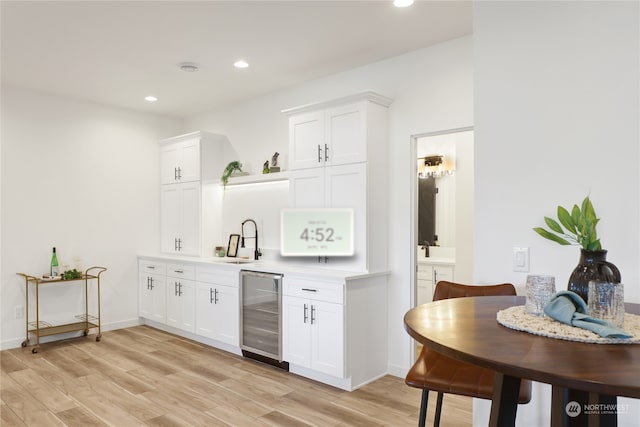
4:52
